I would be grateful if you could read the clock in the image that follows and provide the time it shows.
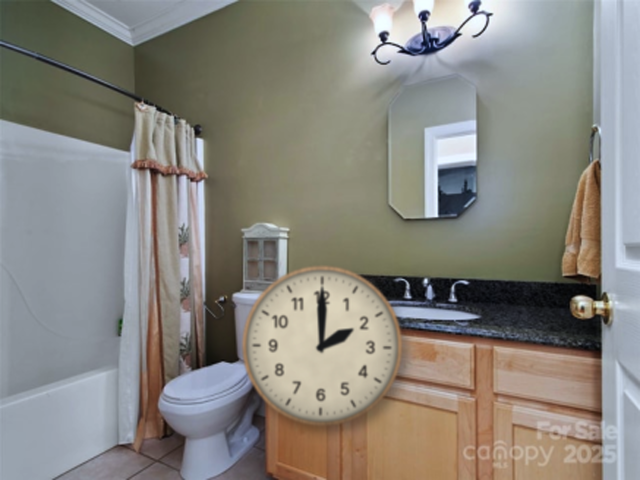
2:00
